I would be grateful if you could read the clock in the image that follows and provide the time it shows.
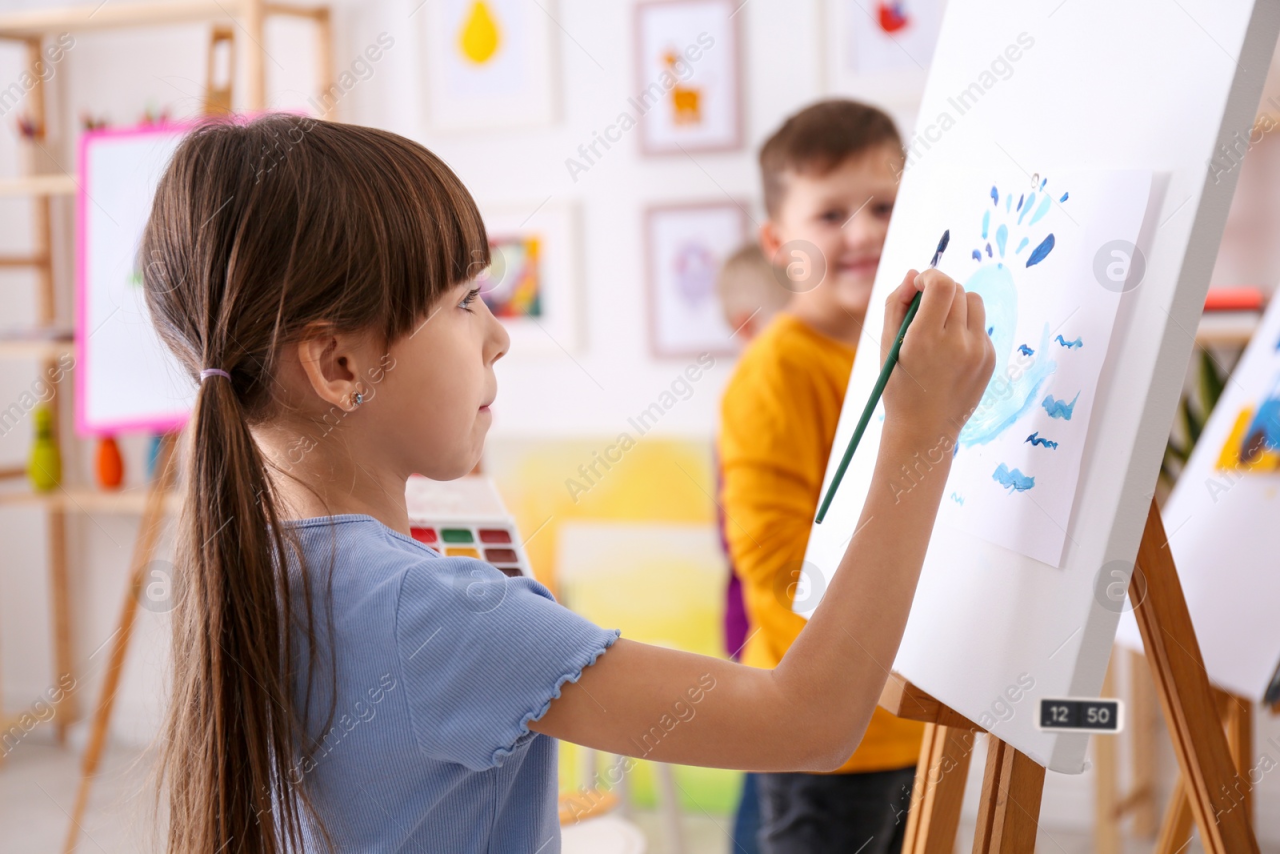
12:50
